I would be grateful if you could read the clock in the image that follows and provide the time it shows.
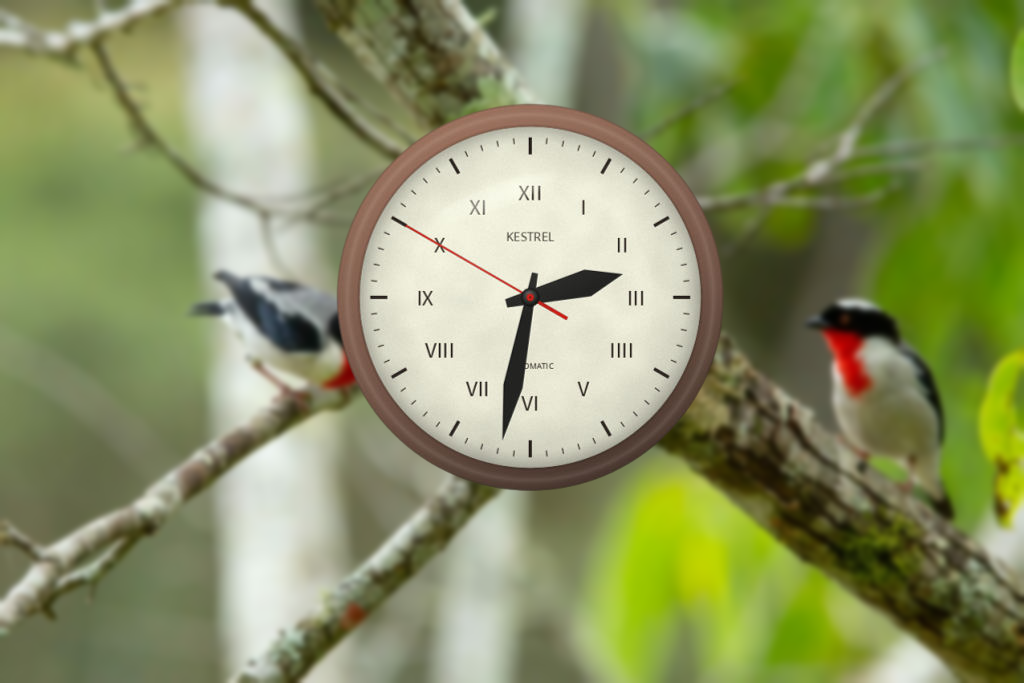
2:31:50
